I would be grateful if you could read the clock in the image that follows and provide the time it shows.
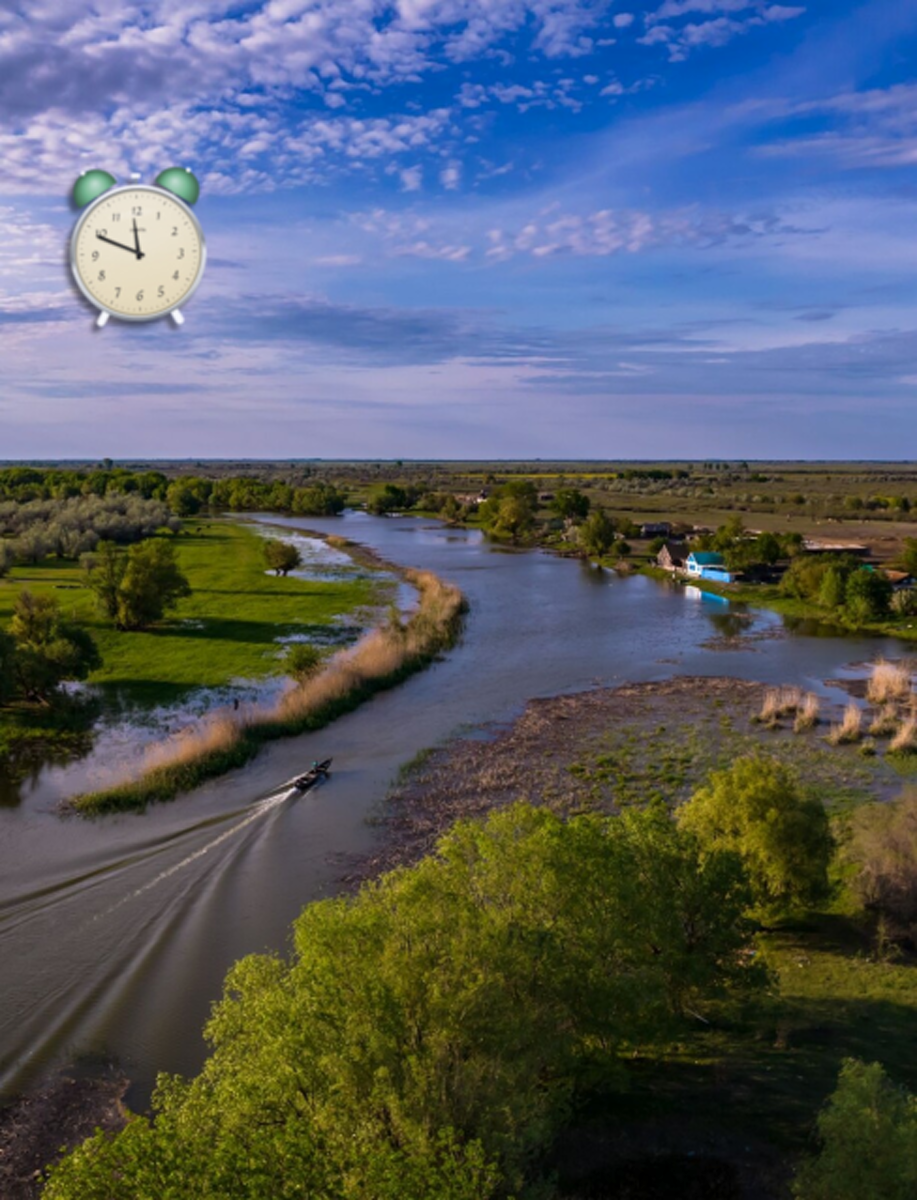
11:49
